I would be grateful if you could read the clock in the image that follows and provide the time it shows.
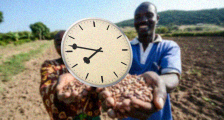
7:47
